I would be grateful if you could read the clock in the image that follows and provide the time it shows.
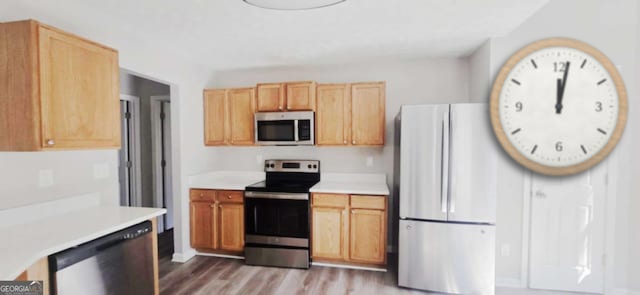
12:02
